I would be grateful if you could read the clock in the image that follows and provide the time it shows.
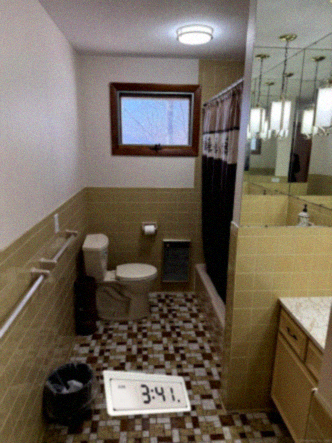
3:41
